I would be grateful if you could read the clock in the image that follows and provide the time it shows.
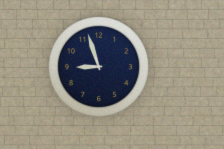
8:57
